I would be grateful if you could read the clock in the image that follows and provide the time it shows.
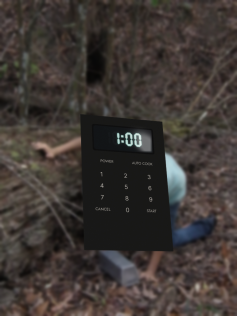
1:00
